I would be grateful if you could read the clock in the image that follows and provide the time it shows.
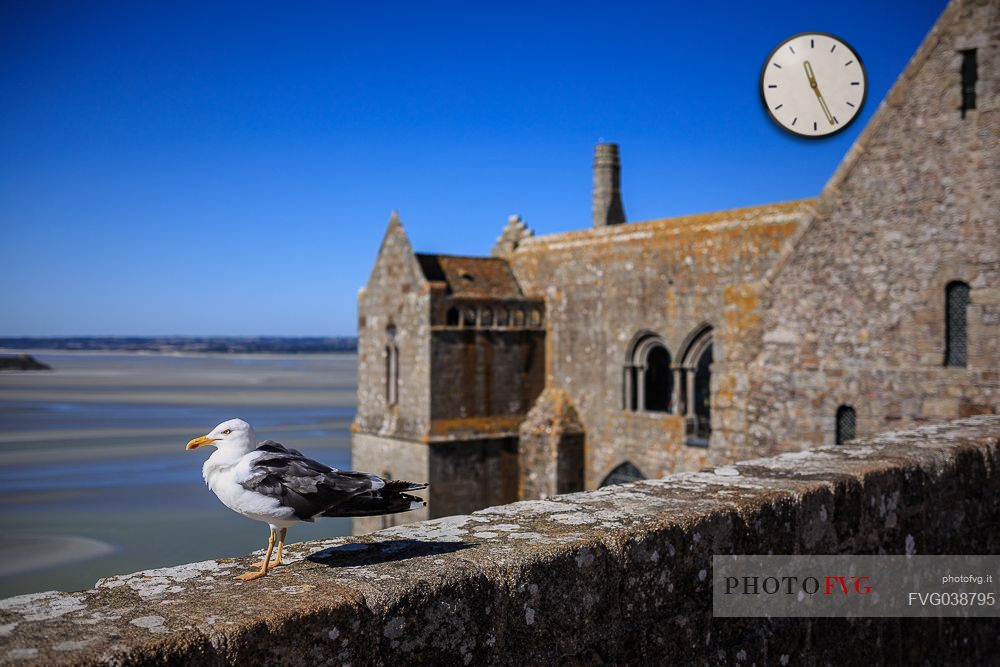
11:26
